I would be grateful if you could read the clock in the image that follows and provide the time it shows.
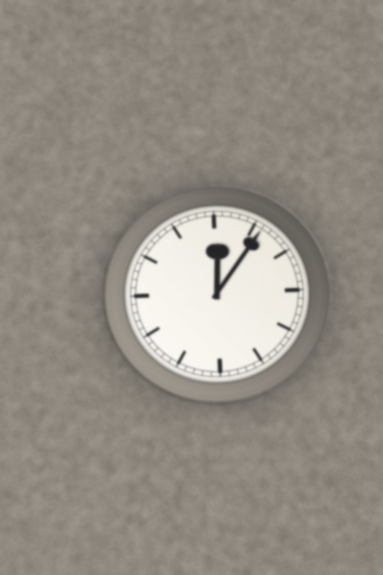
12:06
